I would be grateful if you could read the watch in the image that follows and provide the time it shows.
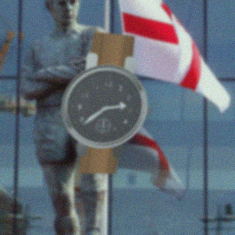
2:38
